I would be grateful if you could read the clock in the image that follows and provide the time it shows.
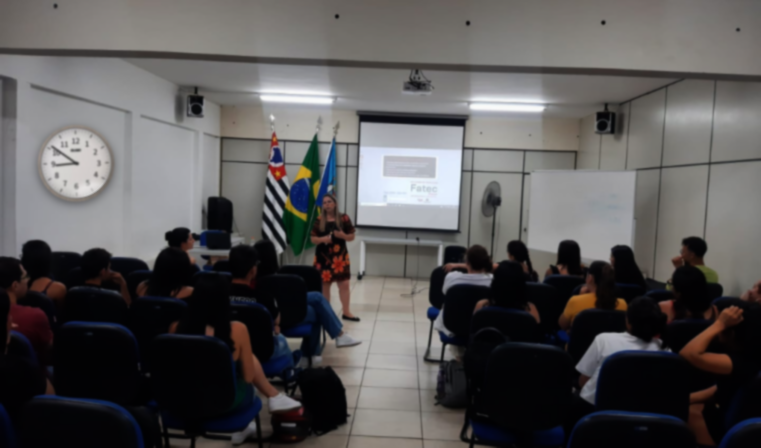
8:51
